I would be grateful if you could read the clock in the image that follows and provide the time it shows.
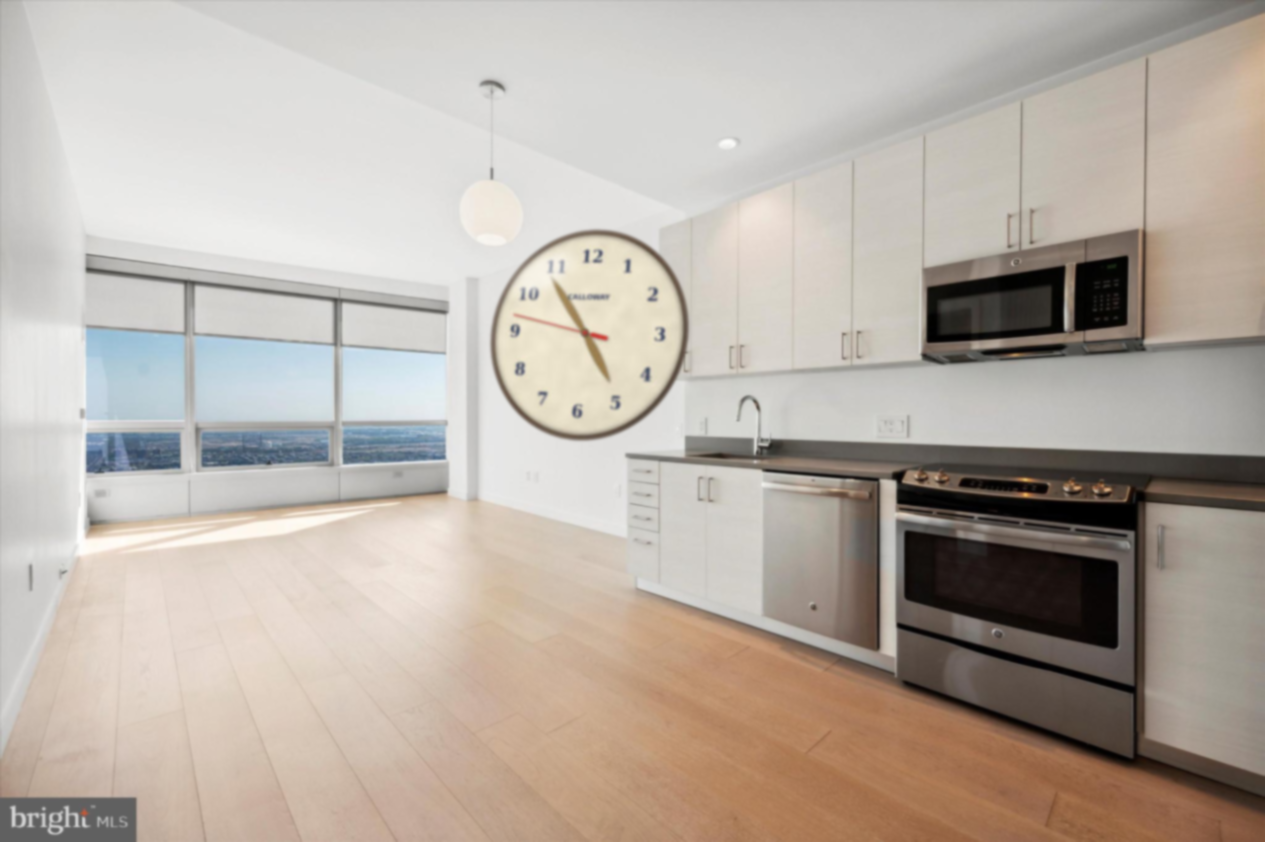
4:53:47
